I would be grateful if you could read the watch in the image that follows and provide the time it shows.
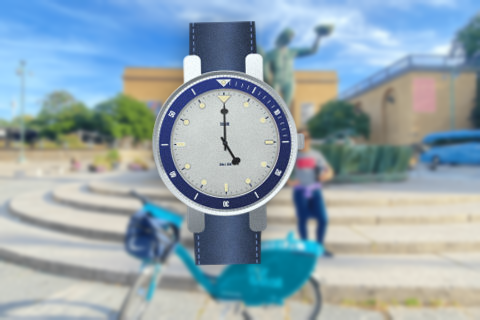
5:00
